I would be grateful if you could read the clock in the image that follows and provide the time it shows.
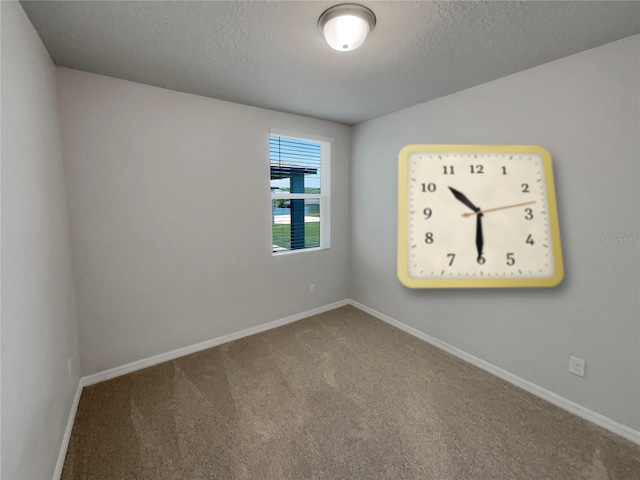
10:30:13
